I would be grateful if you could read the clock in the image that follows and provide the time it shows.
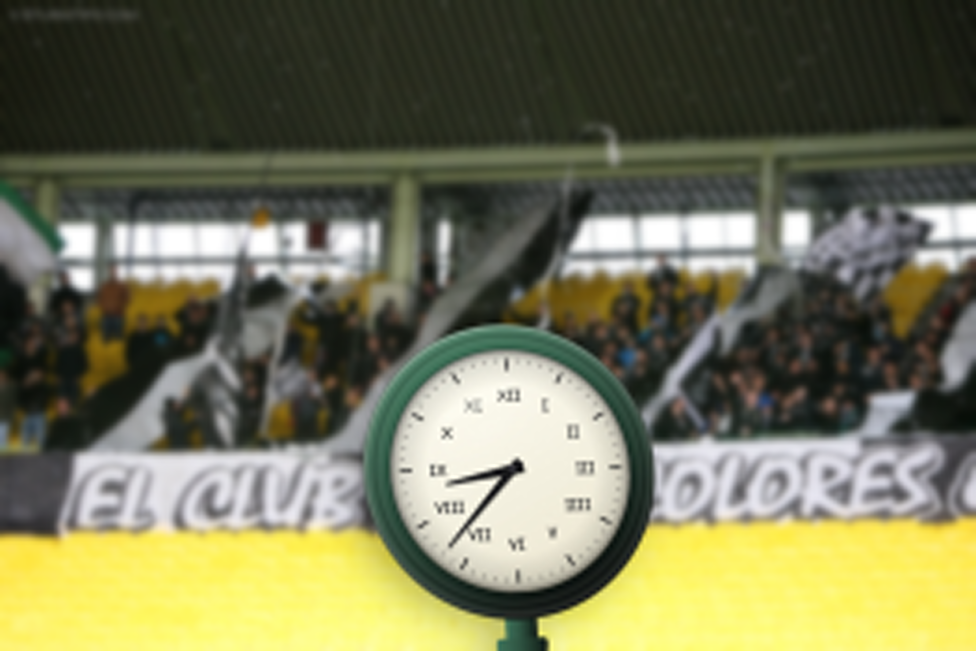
8:37
